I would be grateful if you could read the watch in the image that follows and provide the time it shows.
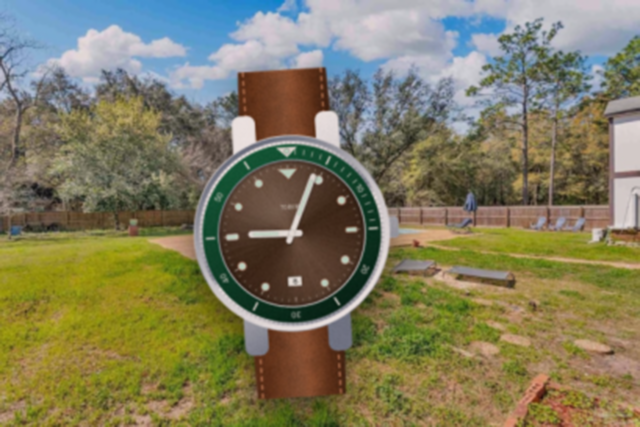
9:04
